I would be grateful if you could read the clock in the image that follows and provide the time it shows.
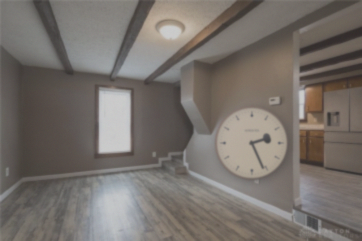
2:26
